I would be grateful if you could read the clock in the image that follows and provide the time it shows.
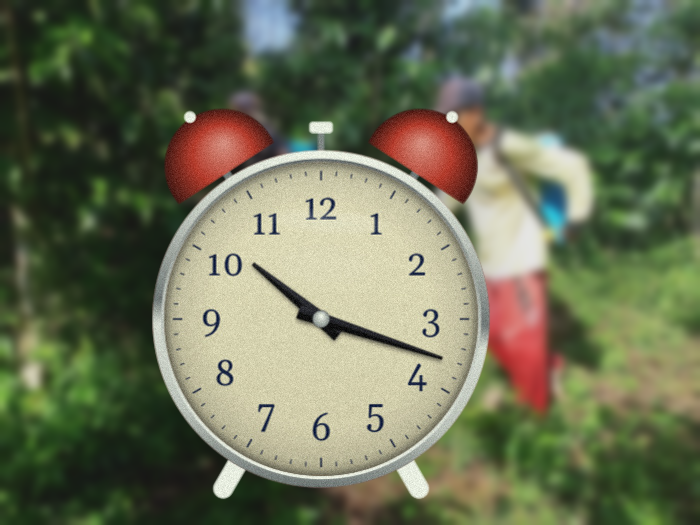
10:18
